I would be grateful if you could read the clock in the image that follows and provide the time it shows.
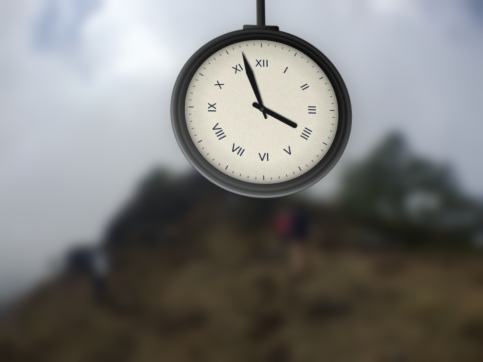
3:57
